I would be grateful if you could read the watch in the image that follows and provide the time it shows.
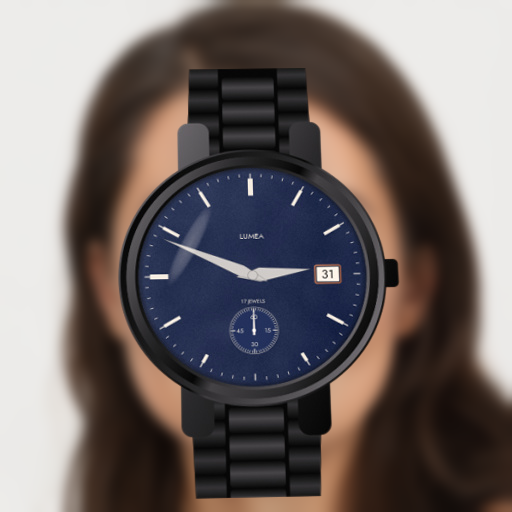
2:49
